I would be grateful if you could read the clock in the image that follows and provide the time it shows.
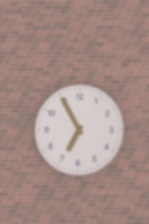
6:55
